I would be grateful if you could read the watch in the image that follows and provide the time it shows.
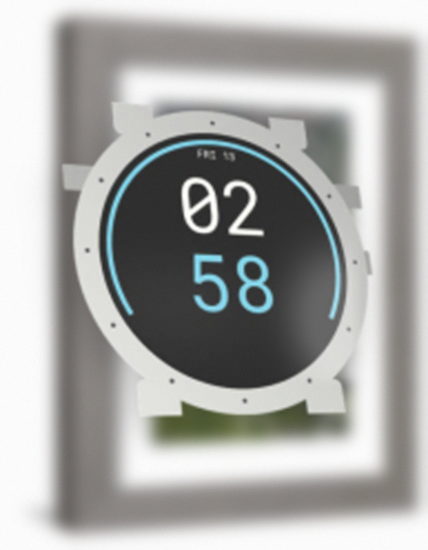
2:58
